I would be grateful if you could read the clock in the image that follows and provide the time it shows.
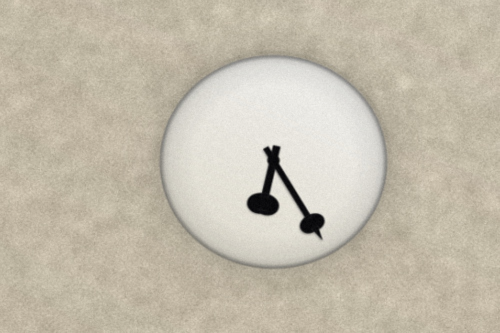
6:25
